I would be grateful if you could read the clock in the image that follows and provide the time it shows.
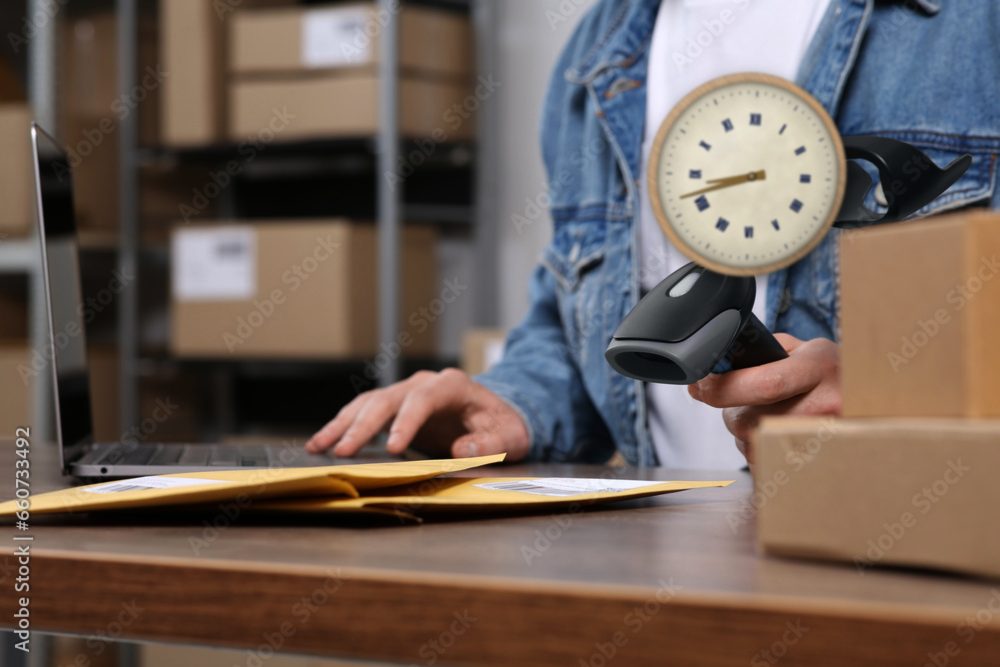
8:42
